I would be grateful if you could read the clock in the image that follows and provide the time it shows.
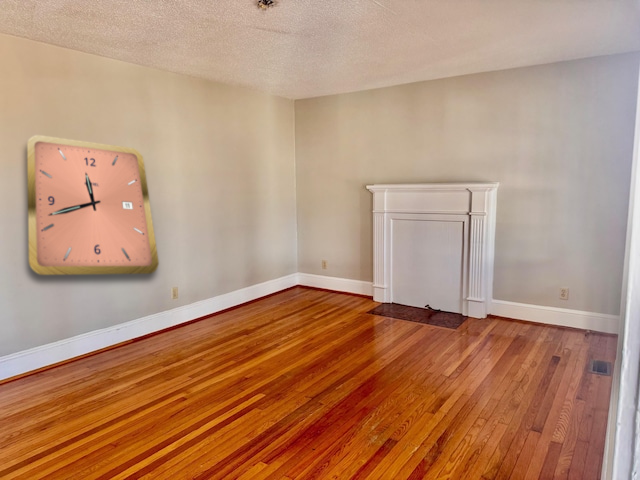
11:42
